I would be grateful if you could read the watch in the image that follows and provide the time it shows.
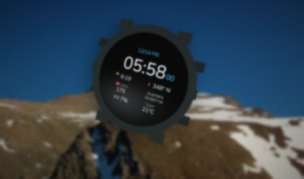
5:58
